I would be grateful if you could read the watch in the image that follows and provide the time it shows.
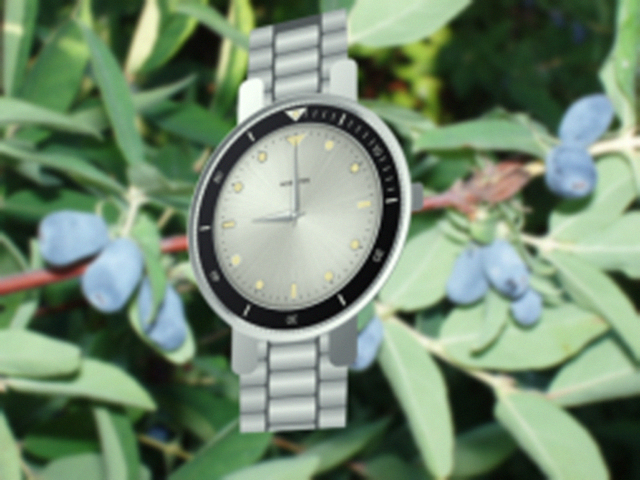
9:00
